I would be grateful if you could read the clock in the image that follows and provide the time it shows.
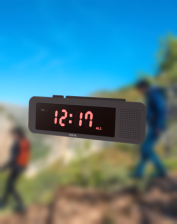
12:17
